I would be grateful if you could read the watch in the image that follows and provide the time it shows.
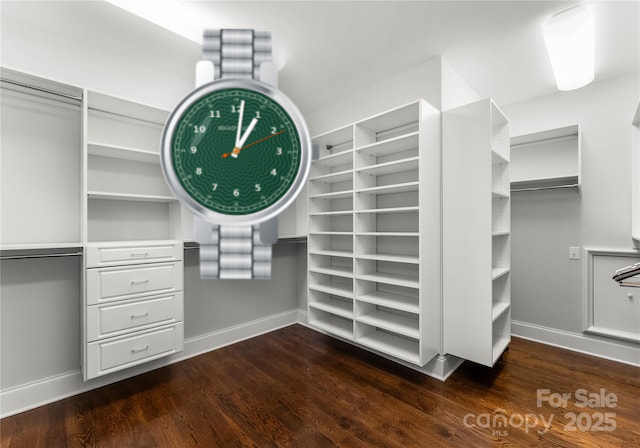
1:01:11
